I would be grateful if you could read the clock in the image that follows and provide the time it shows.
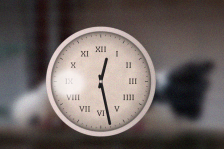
12:28
